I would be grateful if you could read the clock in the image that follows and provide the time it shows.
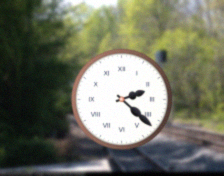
2:22
